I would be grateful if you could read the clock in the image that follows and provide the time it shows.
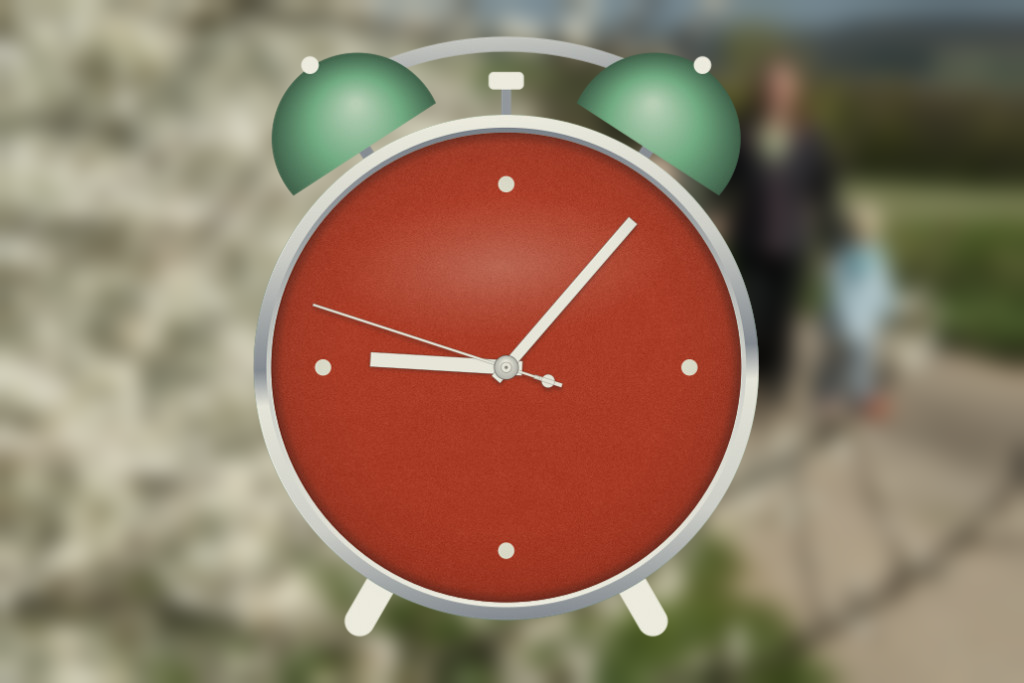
9:06:48
